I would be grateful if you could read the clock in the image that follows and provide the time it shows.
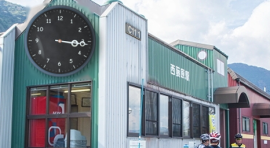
3:16
